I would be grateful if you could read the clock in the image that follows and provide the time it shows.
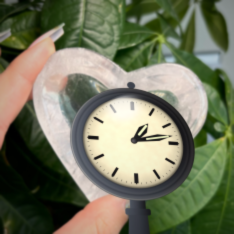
1:13
